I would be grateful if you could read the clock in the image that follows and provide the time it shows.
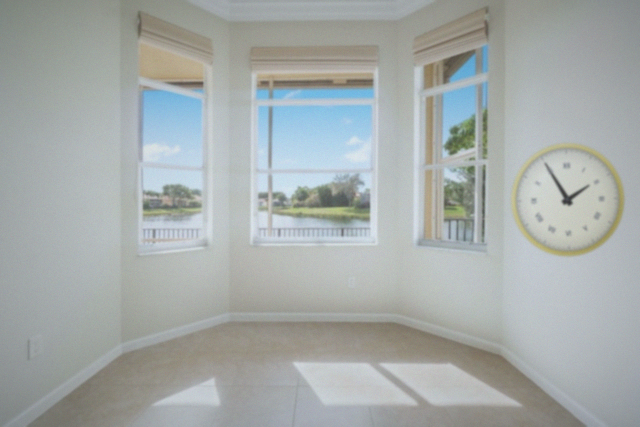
1:55
